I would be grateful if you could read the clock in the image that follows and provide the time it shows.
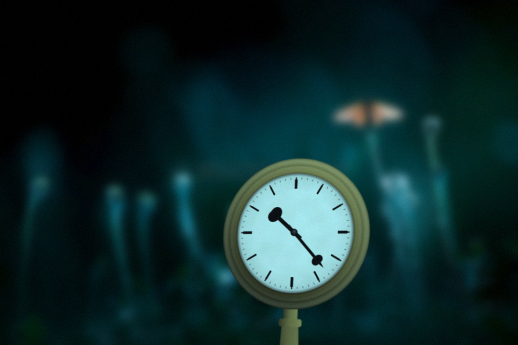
10:23
